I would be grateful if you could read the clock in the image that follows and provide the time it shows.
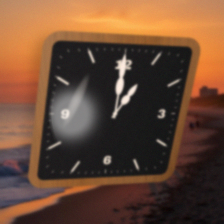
1:00
